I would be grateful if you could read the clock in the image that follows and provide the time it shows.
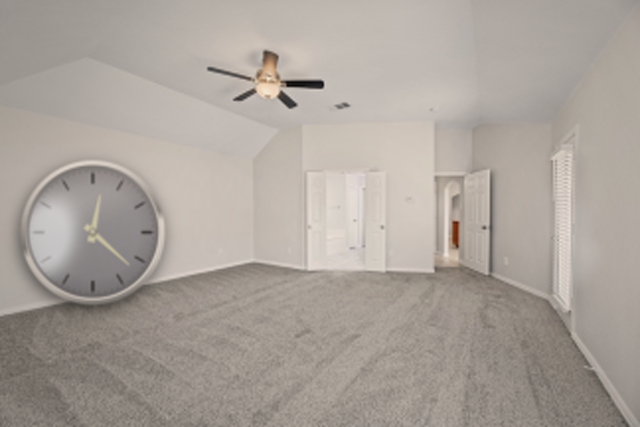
12:22
